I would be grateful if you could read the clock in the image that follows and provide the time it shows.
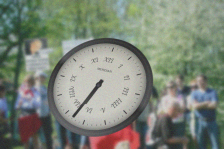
6:33
